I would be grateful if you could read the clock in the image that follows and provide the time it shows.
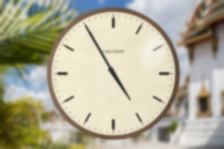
4:55
